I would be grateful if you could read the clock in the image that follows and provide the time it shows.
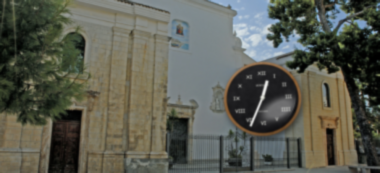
12:34
